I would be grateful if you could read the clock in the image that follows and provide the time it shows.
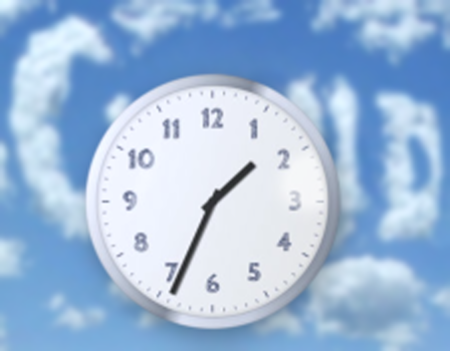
1:34
